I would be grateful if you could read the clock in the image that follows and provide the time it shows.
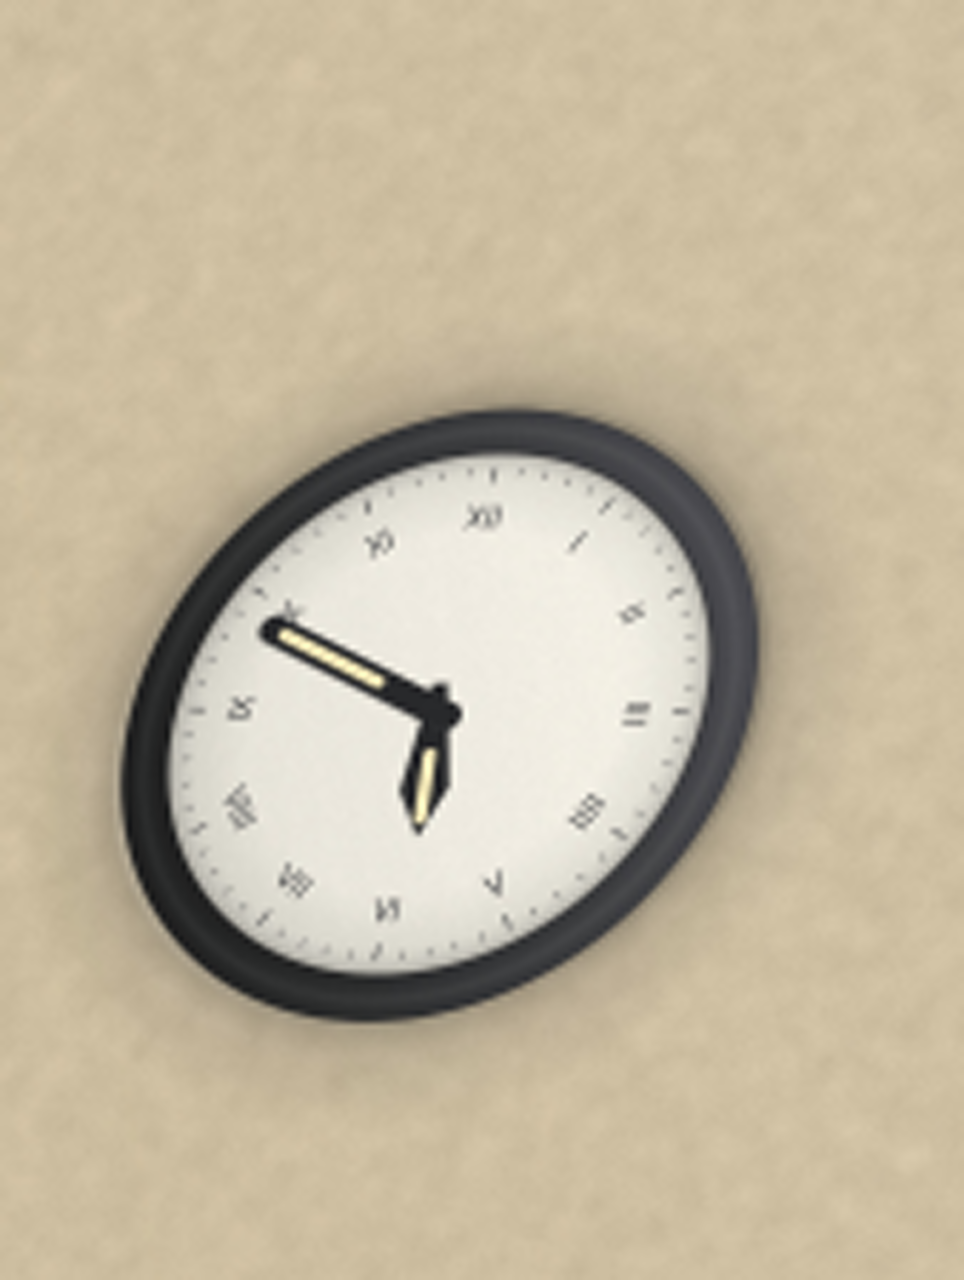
5:49
